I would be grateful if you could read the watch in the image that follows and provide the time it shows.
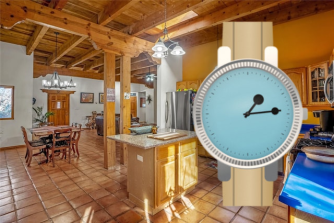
1:14
